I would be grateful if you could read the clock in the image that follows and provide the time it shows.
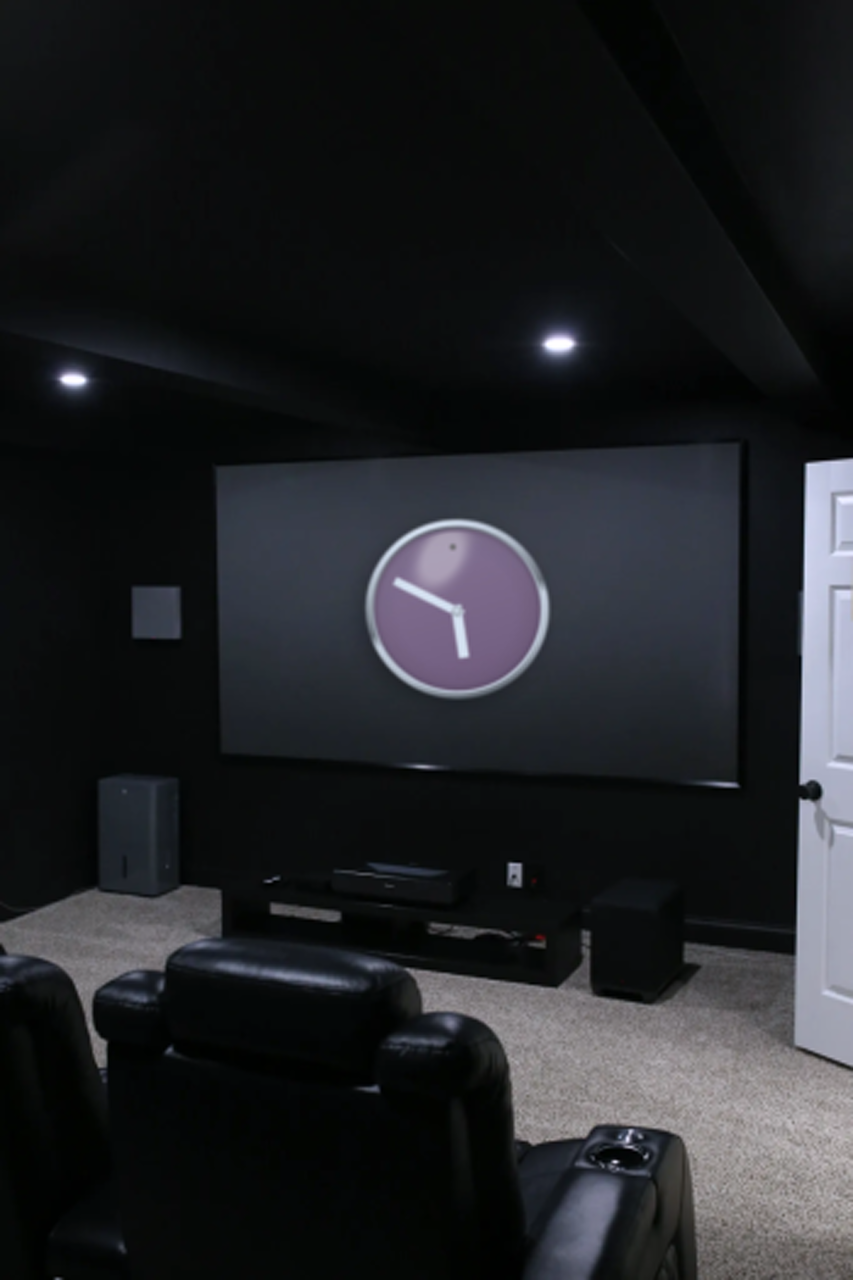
5:50
